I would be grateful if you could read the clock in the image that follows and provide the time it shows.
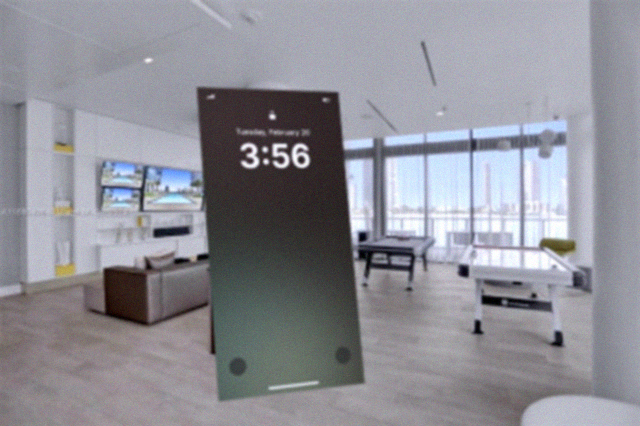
3:56
